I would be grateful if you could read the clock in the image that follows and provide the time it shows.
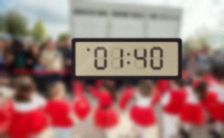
1:40
